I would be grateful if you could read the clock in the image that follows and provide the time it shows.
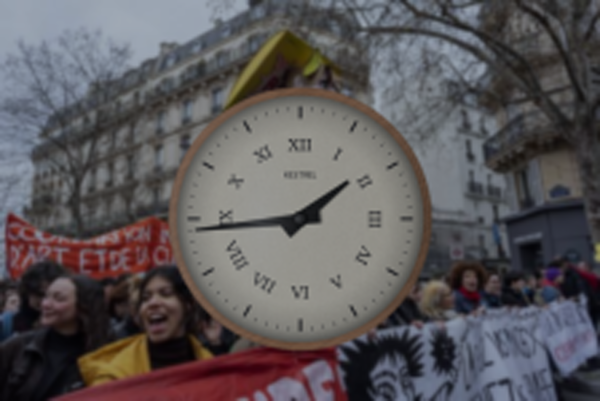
1:44
